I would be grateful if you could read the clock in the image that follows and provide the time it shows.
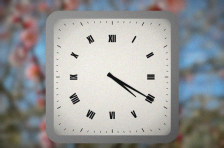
4:20
